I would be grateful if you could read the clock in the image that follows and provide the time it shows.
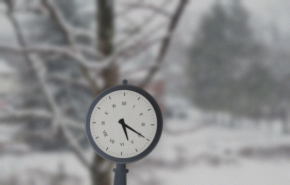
5:20
